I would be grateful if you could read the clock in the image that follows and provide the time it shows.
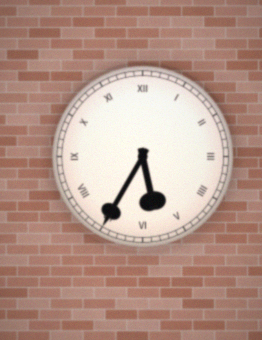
5:35
